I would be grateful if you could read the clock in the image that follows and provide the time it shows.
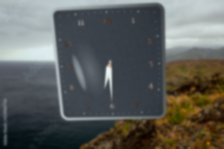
6:30
